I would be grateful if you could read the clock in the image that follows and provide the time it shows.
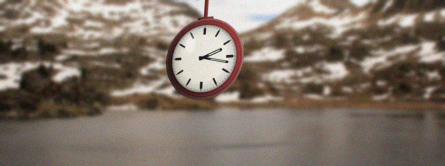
2:17
